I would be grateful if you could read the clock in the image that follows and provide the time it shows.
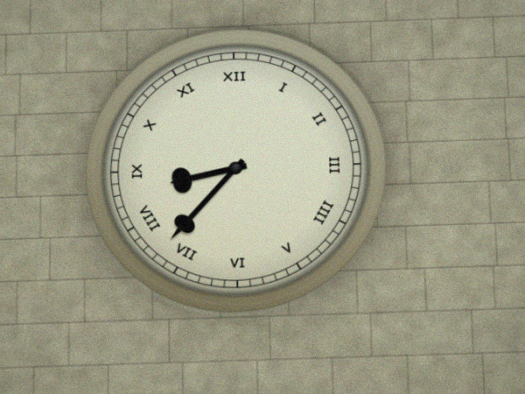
8:37
